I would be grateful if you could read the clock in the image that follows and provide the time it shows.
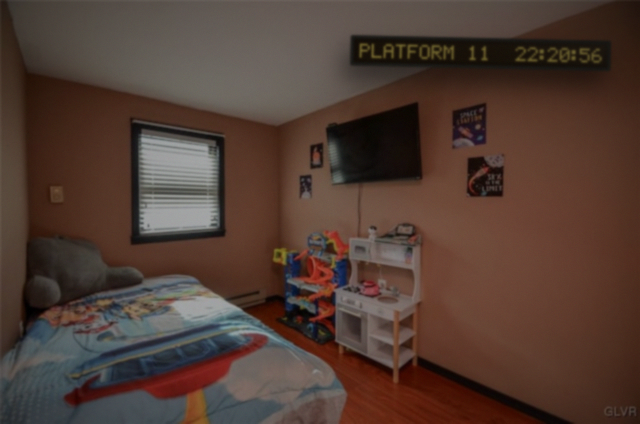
22:20:56
